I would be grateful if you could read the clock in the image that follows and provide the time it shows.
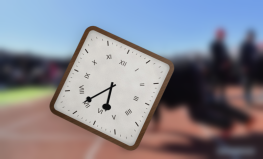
5:36
